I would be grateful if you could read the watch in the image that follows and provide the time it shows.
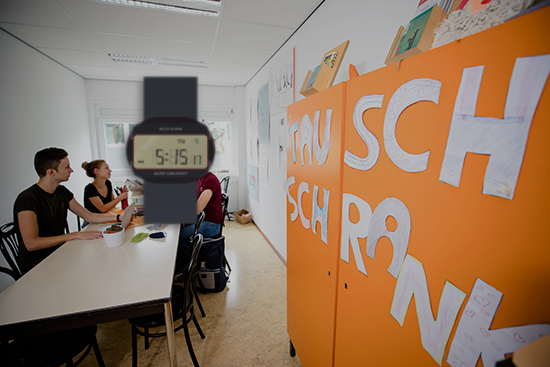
5:15:17
